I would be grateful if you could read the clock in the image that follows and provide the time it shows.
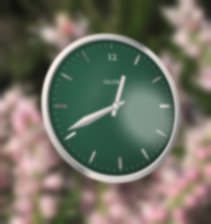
12:41
